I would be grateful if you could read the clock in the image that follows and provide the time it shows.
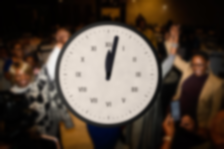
12:02
